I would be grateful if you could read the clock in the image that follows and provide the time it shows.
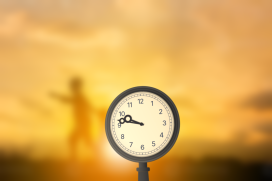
9:47
